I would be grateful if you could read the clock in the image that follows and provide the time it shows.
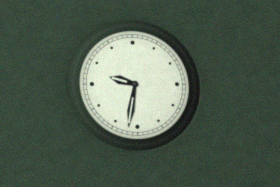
9:32
